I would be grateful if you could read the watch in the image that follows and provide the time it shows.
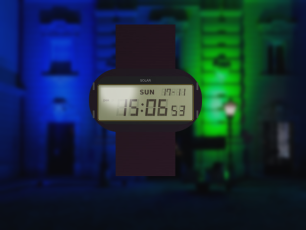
15:06:53
